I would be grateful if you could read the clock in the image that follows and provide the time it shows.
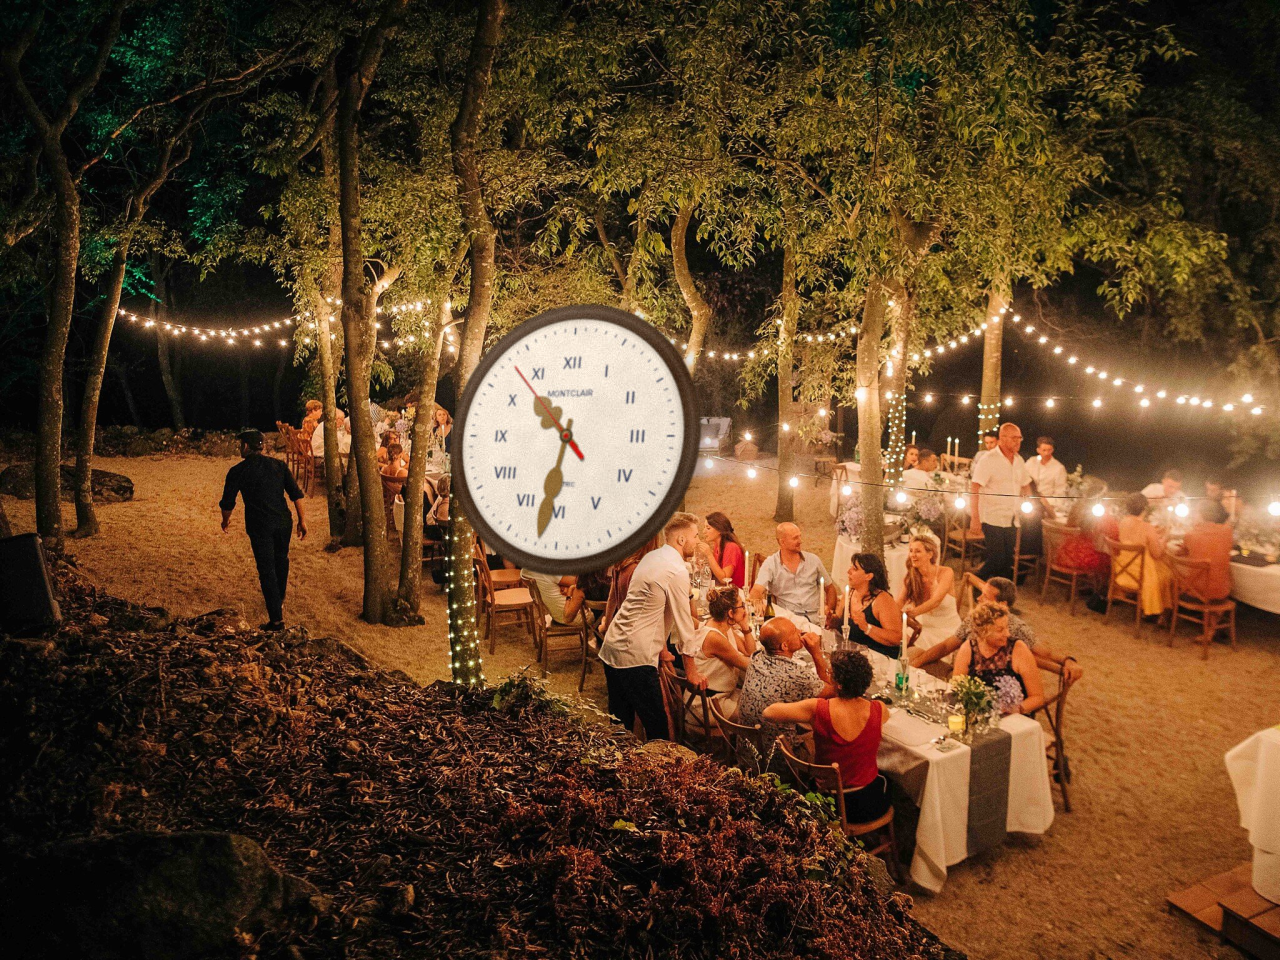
10:31:53
